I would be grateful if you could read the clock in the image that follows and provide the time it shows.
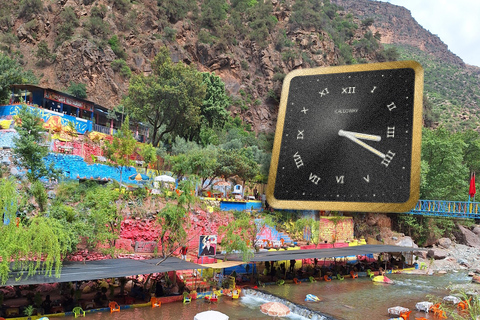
3:20
